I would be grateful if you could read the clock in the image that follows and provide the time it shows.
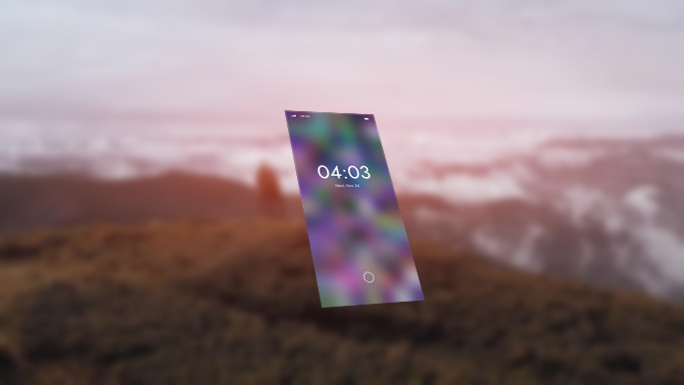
4:03
